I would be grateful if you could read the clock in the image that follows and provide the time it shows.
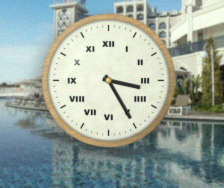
3:25
